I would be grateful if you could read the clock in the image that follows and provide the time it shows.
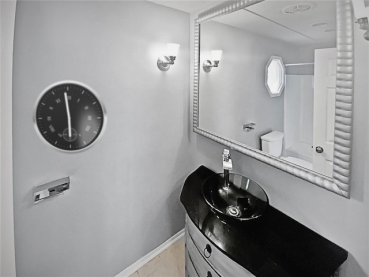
5:59
